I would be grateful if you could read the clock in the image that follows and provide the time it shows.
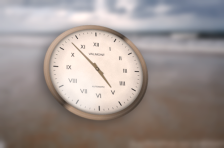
4:53
